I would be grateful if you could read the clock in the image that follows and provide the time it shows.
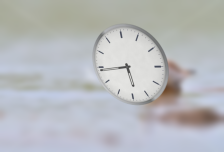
5:44
